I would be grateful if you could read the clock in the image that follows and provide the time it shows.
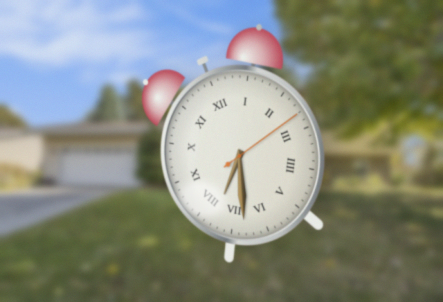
7:33:13
